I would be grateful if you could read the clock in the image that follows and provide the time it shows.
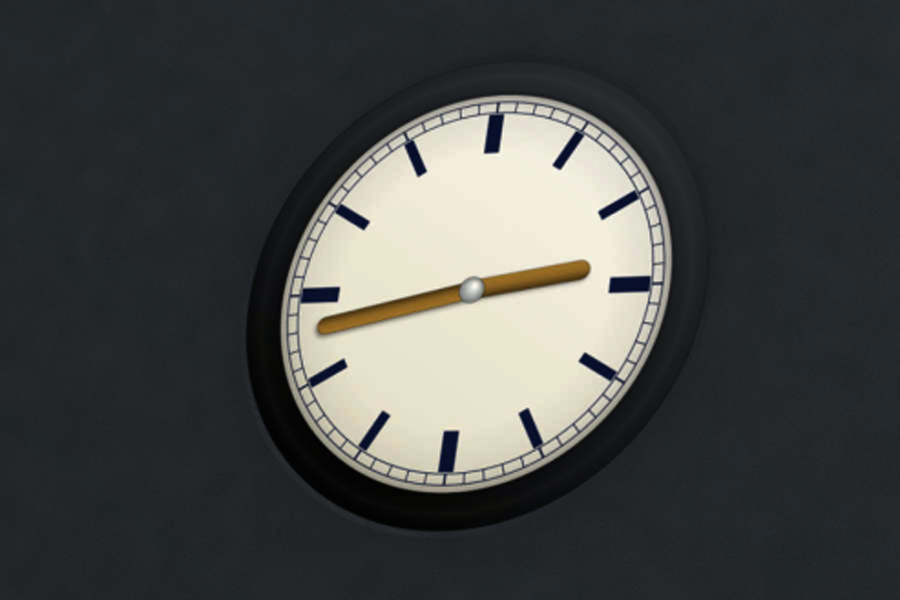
2:43
